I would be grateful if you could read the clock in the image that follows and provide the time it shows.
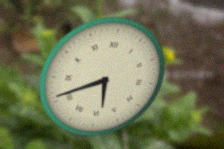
5:41
